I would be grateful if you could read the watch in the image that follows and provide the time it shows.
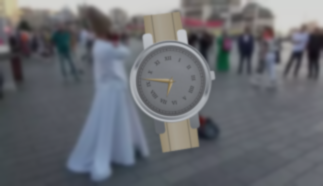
6:47
